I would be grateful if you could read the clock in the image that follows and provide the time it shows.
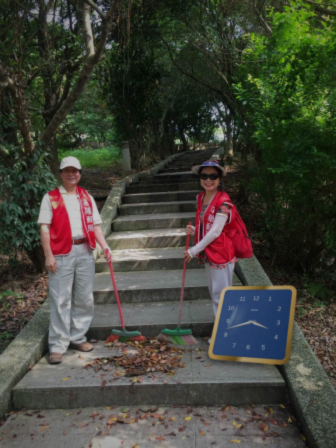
3:42
